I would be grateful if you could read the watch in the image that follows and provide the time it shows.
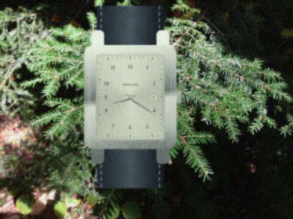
8:21
